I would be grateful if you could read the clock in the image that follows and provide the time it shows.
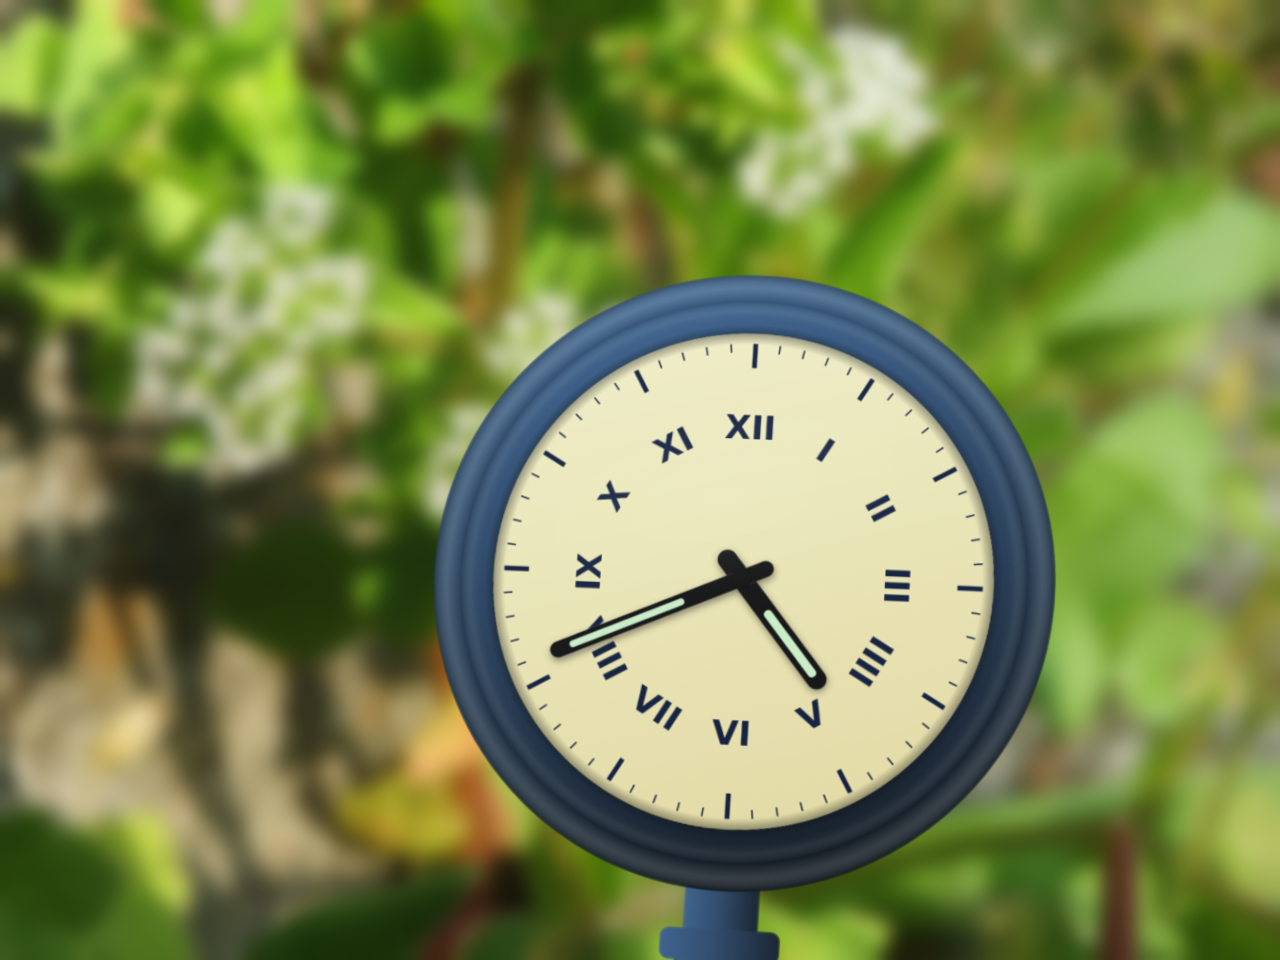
4:41
